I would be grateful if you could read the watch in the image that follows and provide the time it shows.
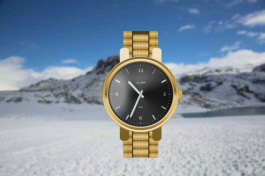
10:34
